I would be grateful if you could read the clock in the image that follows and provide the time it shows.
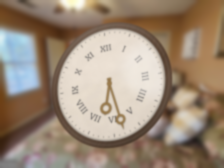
6:28
